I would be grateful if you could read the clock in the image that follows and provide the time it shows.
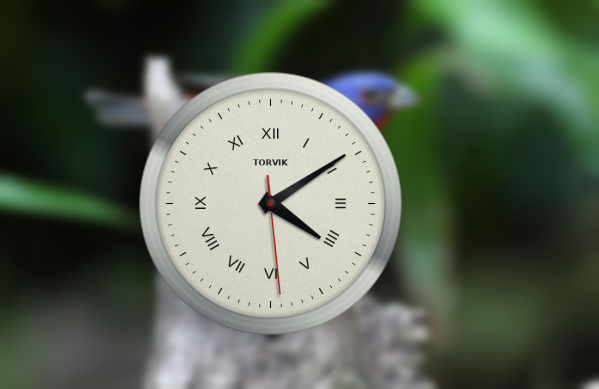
4:09:29
